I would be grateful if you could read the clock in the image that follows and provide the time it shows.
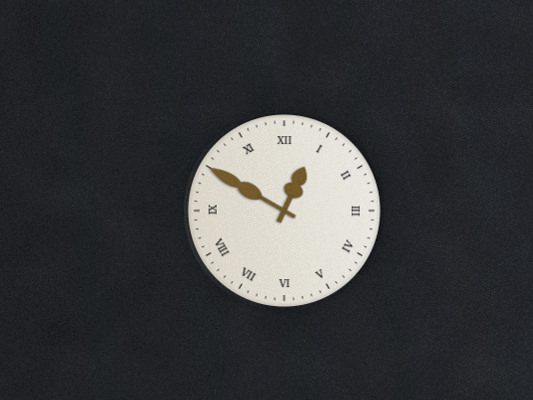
12:50
